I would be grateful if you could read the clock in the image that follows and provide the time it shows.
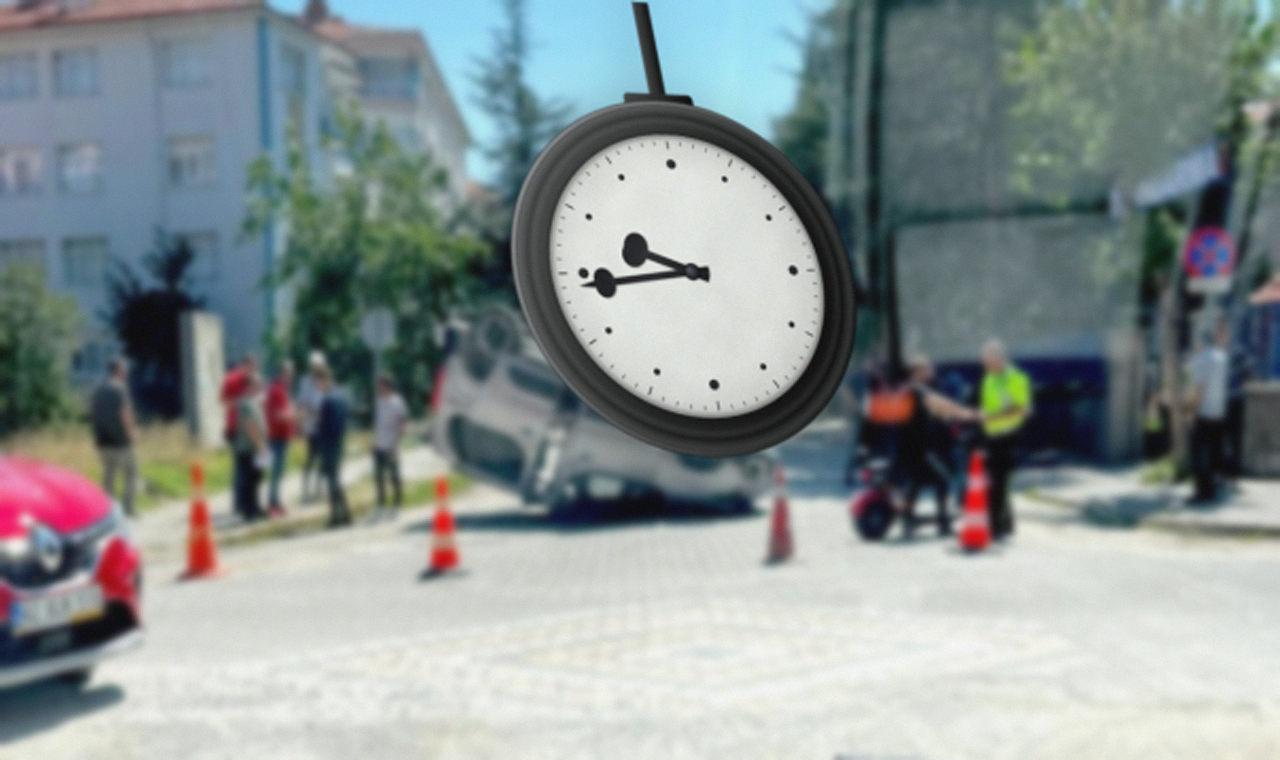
9:44
